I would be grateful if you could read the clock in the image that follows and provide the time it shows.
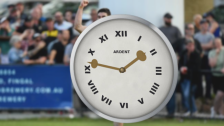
1:47
